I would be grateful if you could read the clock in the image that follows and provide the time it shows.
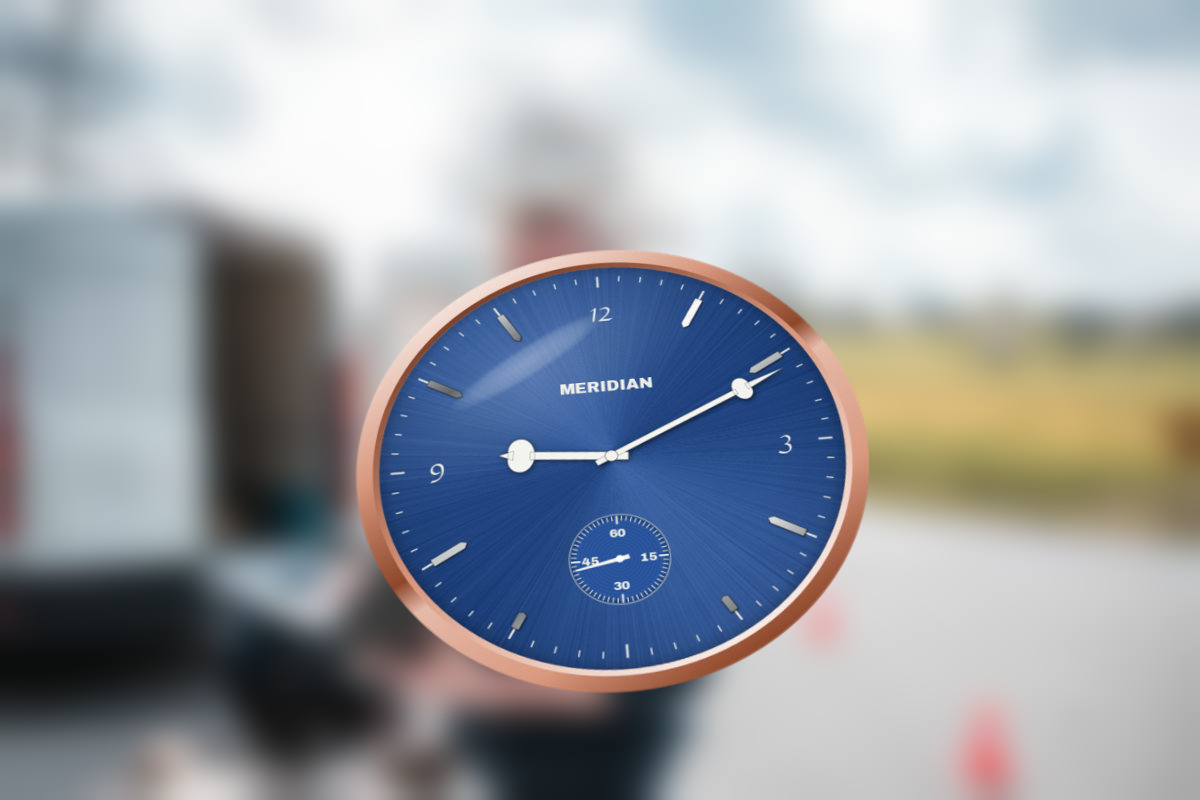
9:10:43
